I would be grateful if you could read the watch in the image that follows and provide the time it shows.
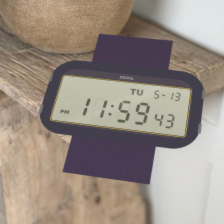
11:59:43
